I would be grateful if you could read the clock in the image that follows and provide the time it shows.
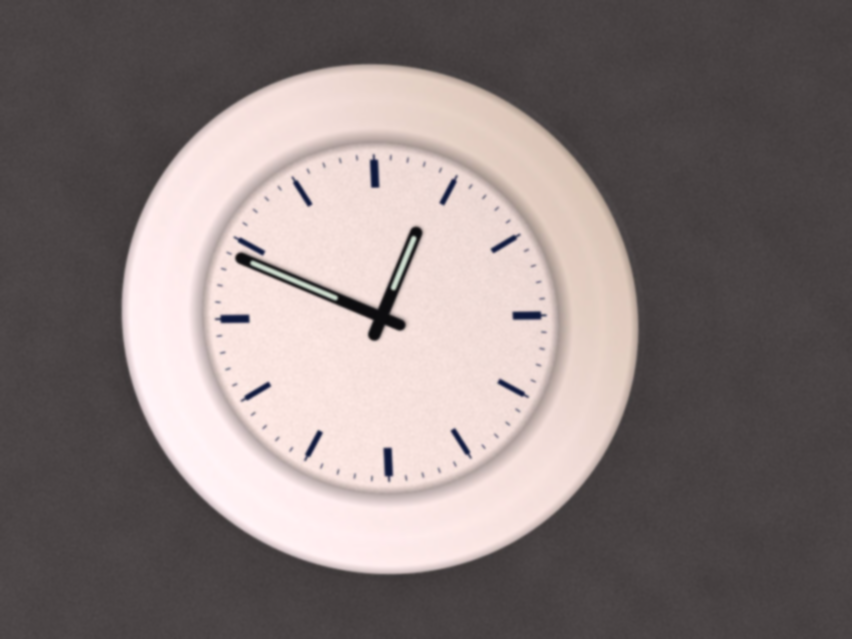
12:49
